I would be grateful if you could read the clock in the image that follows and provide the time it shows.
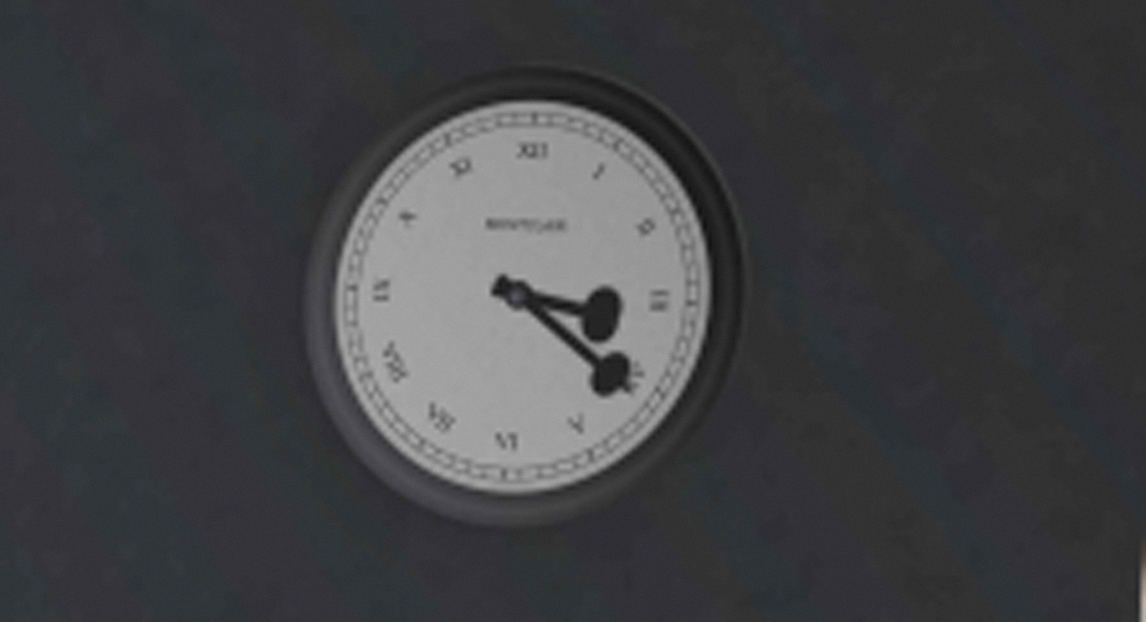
3:21
